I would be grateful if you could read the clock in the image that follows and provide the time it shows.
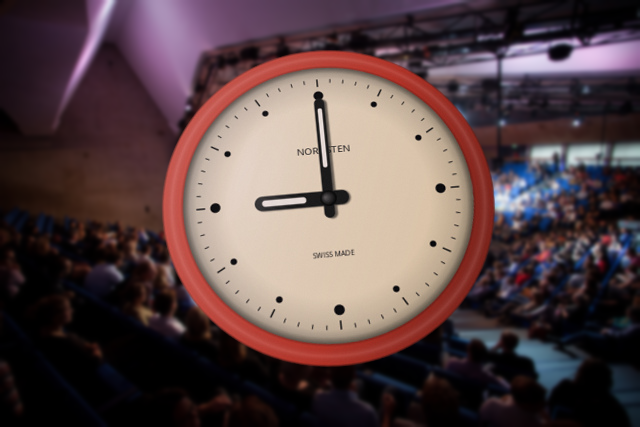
9:00
